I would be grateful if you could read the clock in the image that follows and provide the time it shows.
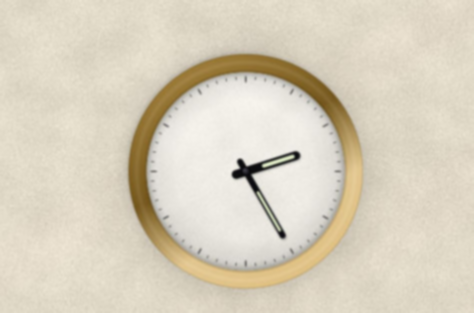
2:25
